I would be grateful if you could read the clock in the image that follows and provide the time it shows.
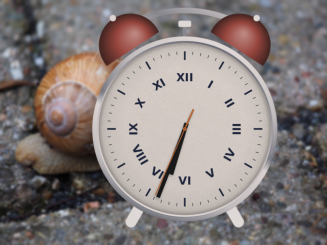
6:33:34
